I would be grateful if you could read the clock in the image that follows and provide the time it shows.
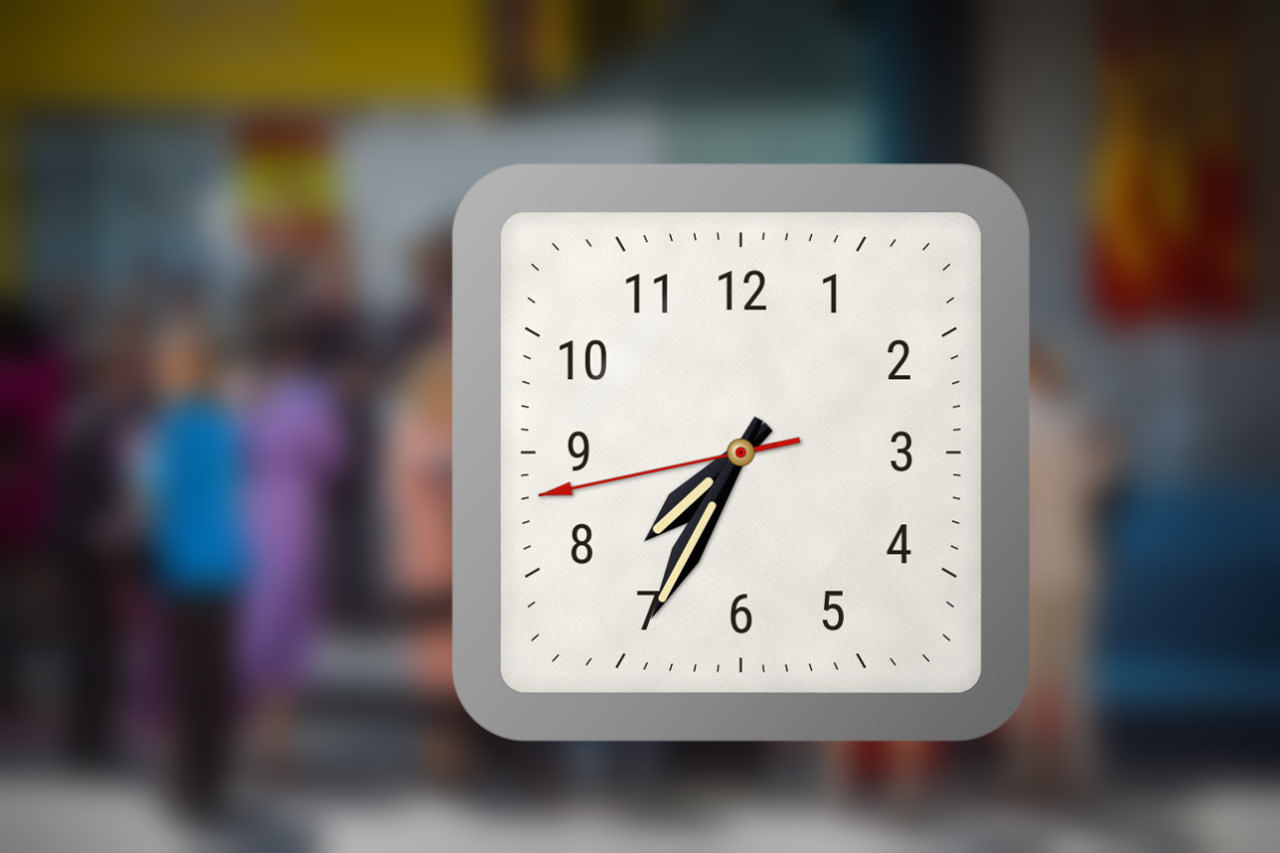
7:34:43
